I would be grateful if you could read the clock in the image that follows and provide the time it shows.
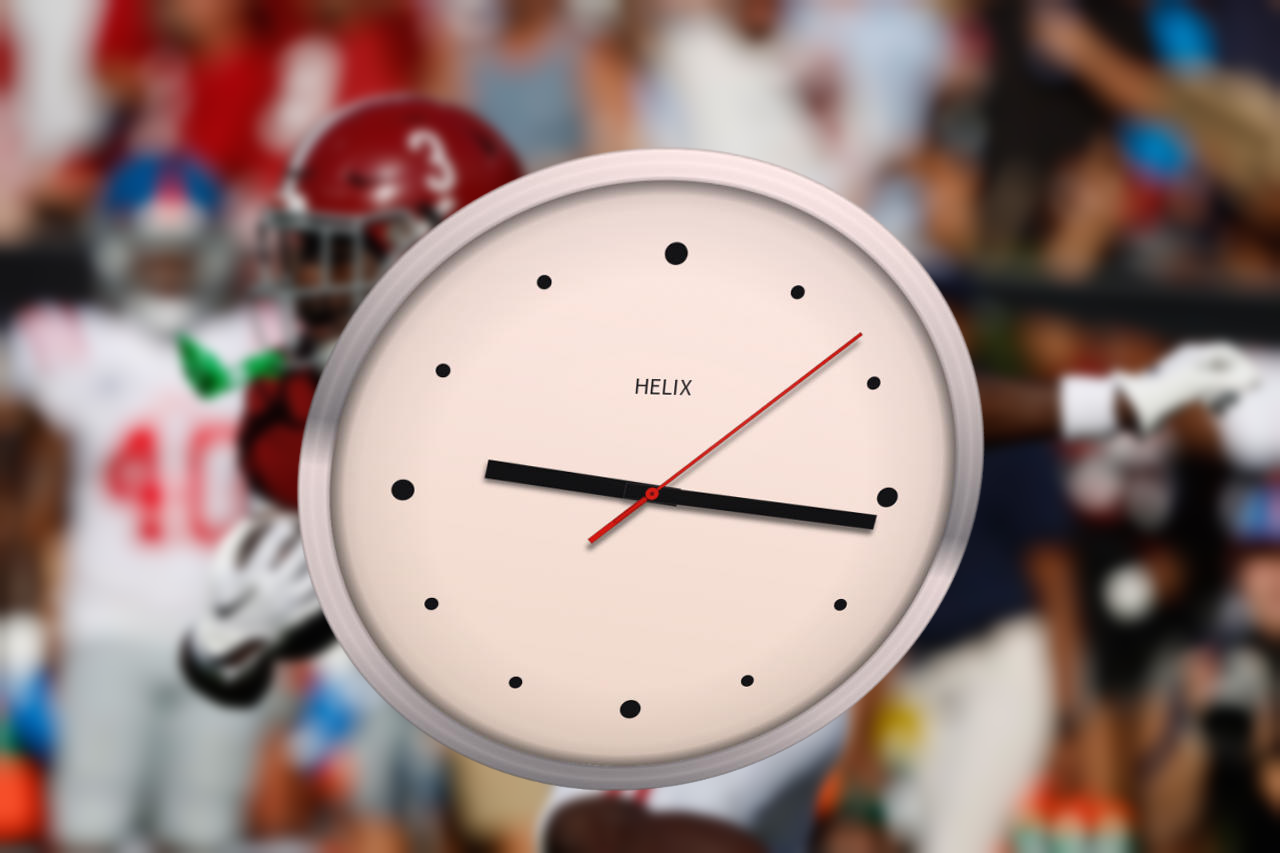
9:16:08
